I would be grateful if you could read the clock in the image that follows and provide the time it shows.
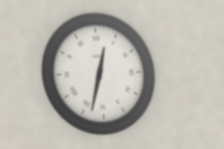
12:33
